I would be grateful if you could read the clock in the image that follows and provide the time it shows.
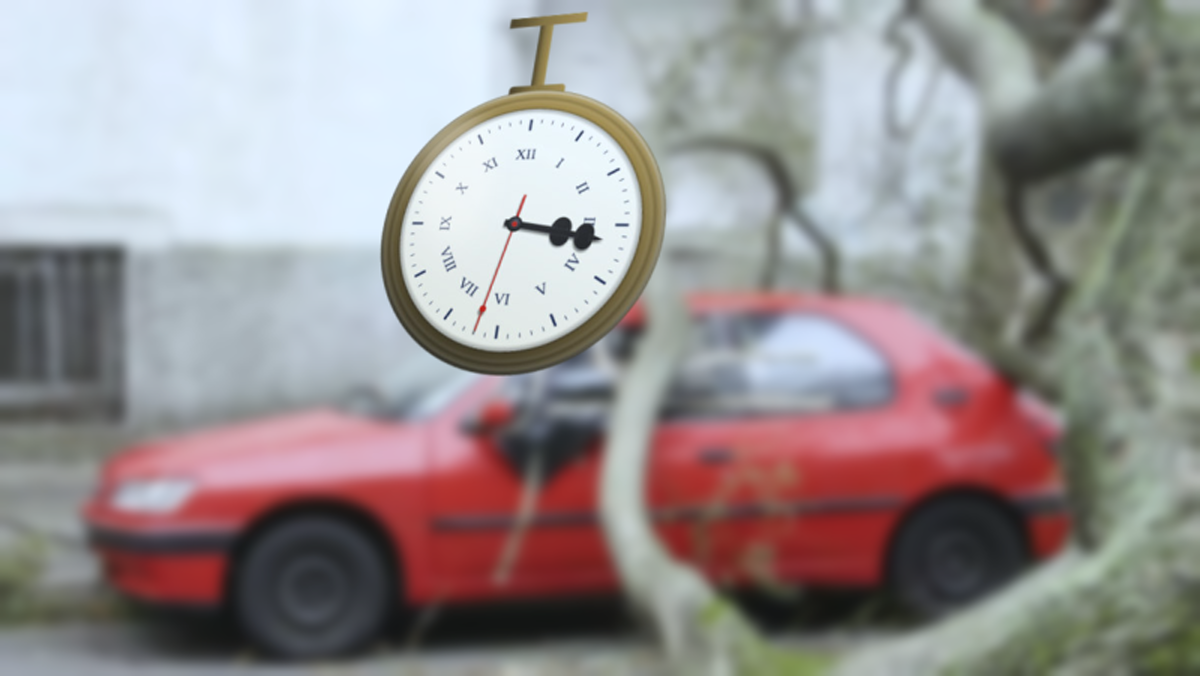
3:16:32
